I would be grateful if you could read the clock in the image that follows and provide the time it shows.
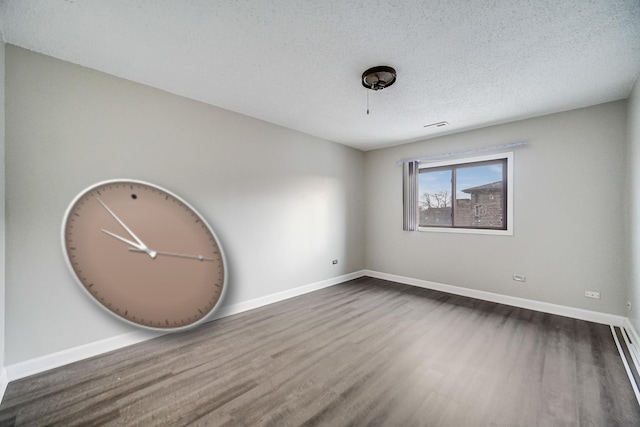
9:54:16
